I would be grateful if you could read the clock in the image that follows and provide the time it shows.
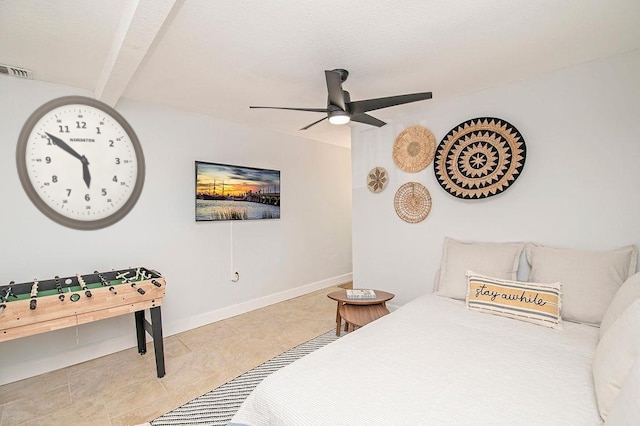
5:51
